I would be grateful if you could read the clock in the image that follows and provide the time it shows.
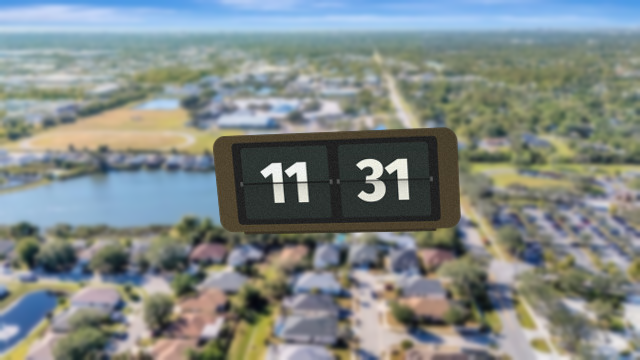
11:31
